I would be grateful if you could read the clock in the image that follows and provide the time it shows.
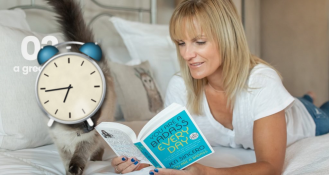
6:44
